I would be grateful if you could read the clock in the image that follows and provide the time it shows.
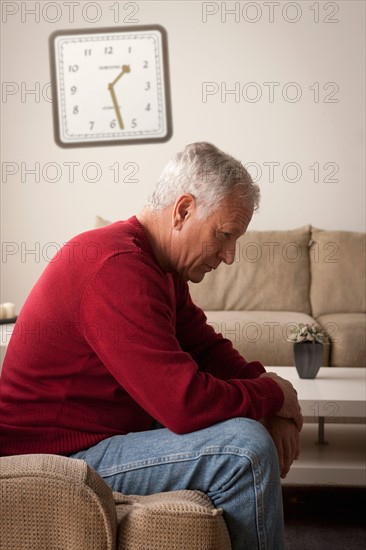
1:28
